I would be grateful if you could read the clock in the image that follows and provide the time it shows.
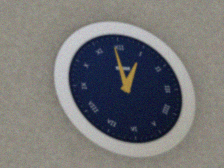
12:59
